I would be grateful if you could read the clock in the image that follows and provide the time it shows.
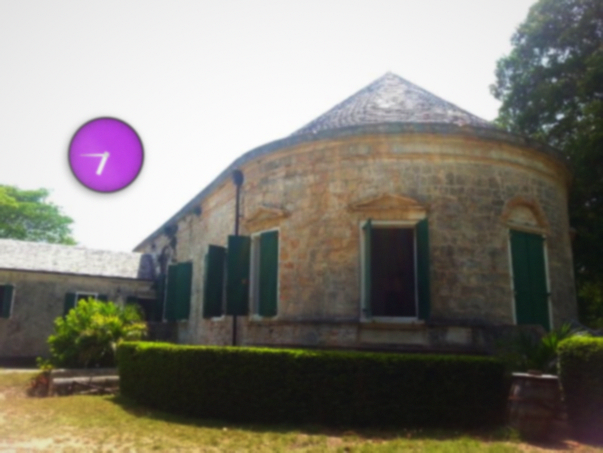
6:45
